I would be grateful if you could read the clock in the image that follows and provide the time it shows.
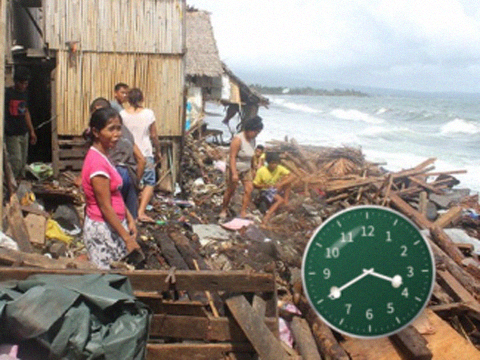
3:40
